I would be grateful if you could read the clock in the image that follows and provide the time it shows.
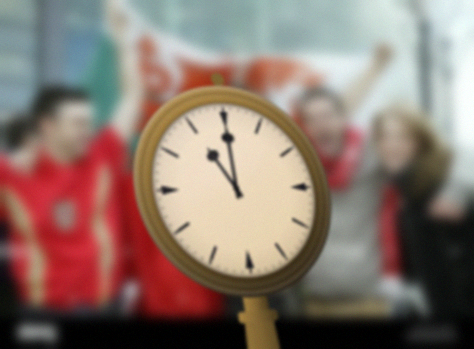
11:00
